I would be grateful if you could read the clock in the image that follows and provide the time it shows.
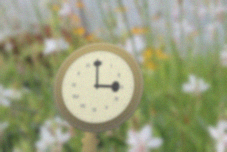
2:59
